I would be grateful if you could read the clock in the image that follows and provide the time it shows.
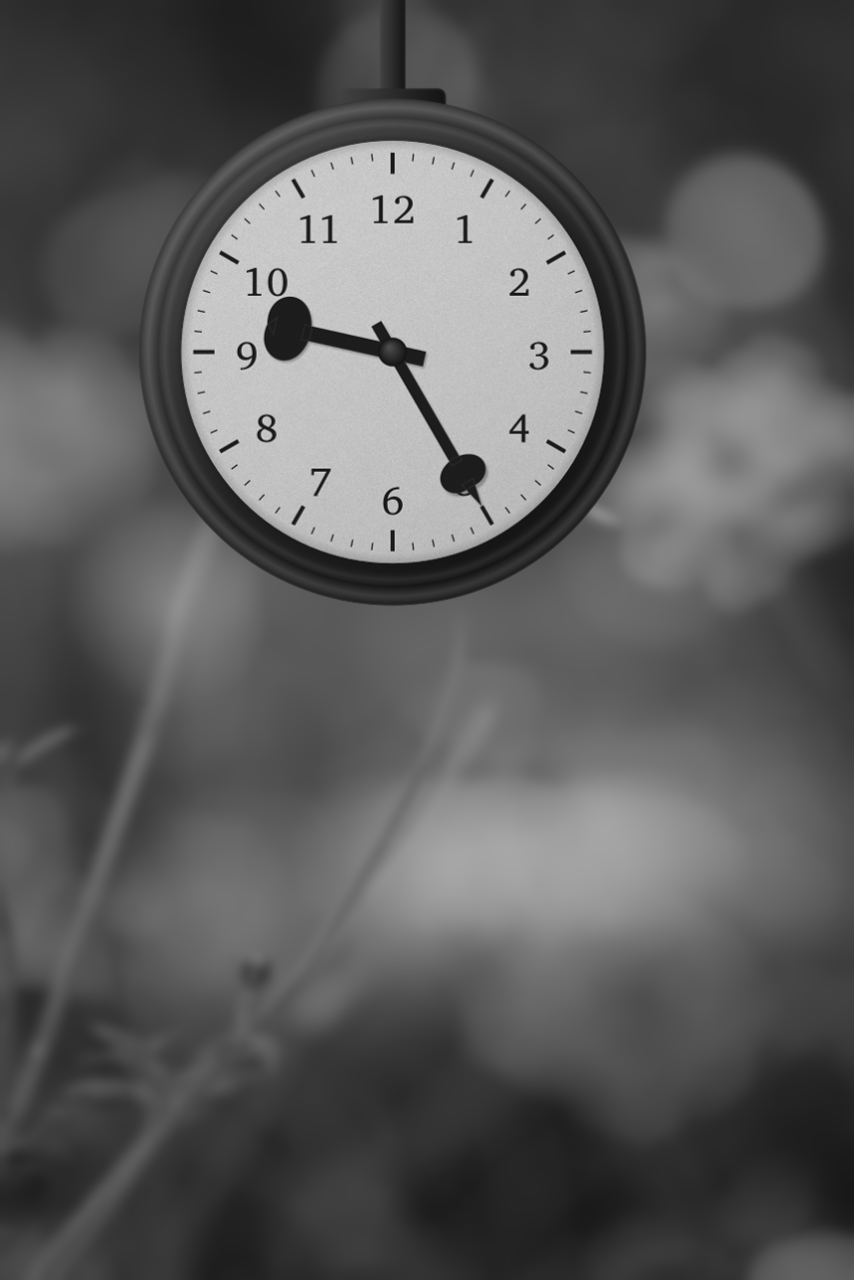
9:25
